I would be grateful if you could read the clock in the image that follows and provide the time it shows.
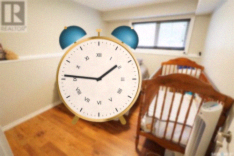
1:46
